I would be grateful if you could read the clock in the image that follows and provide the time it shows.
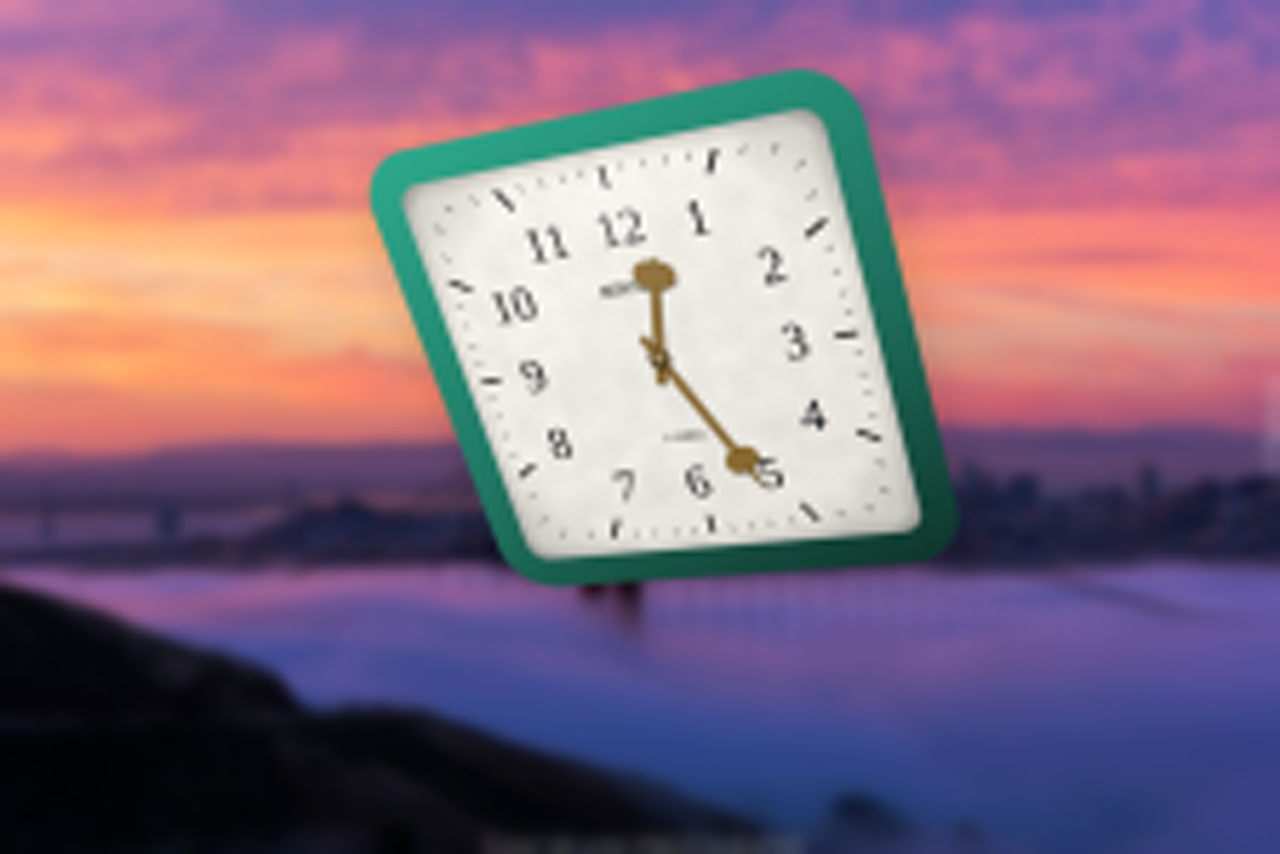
12:26
